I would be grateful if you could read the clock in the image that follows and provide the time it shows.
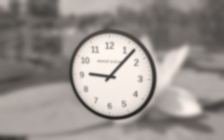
9:07
